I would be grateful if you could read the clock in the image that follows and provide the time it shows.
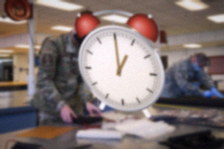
1:00
